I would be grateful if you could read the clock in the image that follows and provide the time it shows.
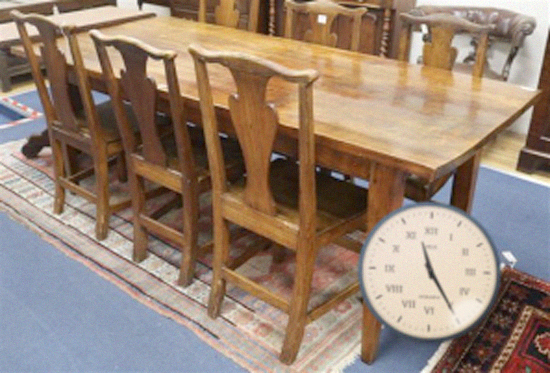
11:25
